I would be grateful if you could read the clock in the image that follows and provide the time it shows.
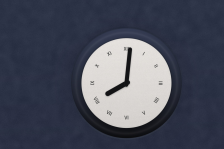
8:01
